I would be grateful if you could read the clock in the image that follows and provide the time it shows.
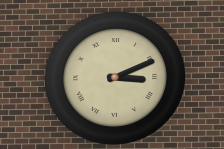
3:11
